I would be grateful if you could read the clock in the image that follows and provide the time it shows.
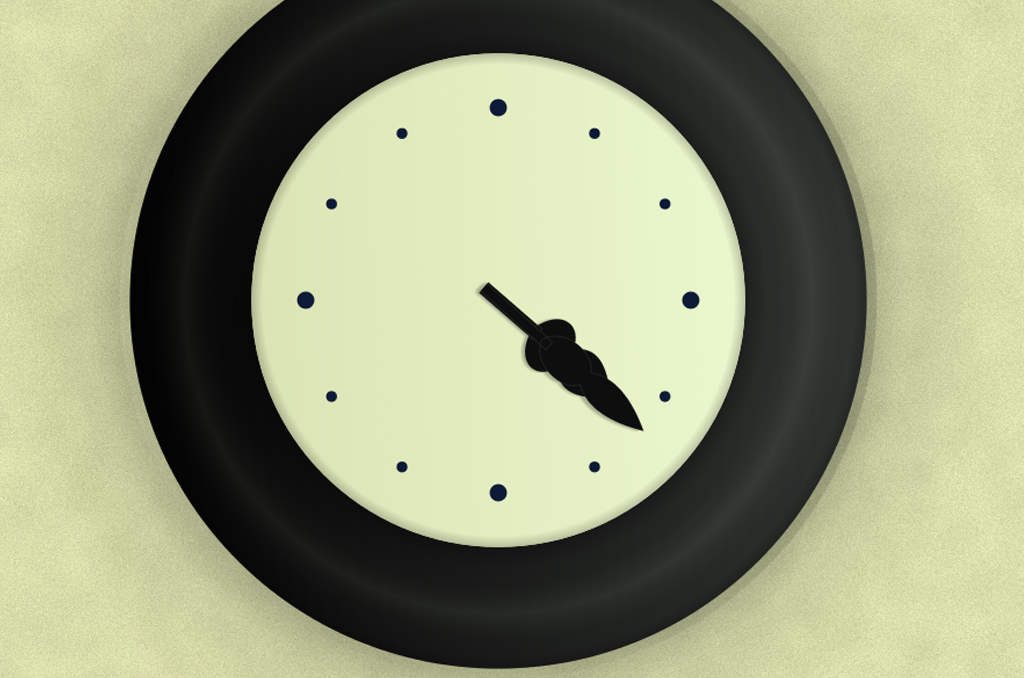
4:22
